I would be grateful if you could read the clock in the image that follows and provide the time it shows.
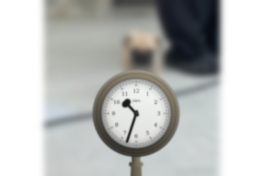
10:33
